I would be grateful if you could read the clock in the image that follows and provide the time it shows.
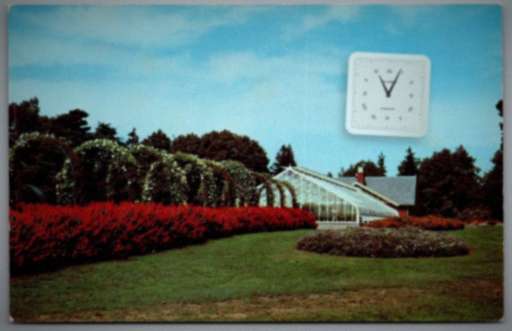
11:04
